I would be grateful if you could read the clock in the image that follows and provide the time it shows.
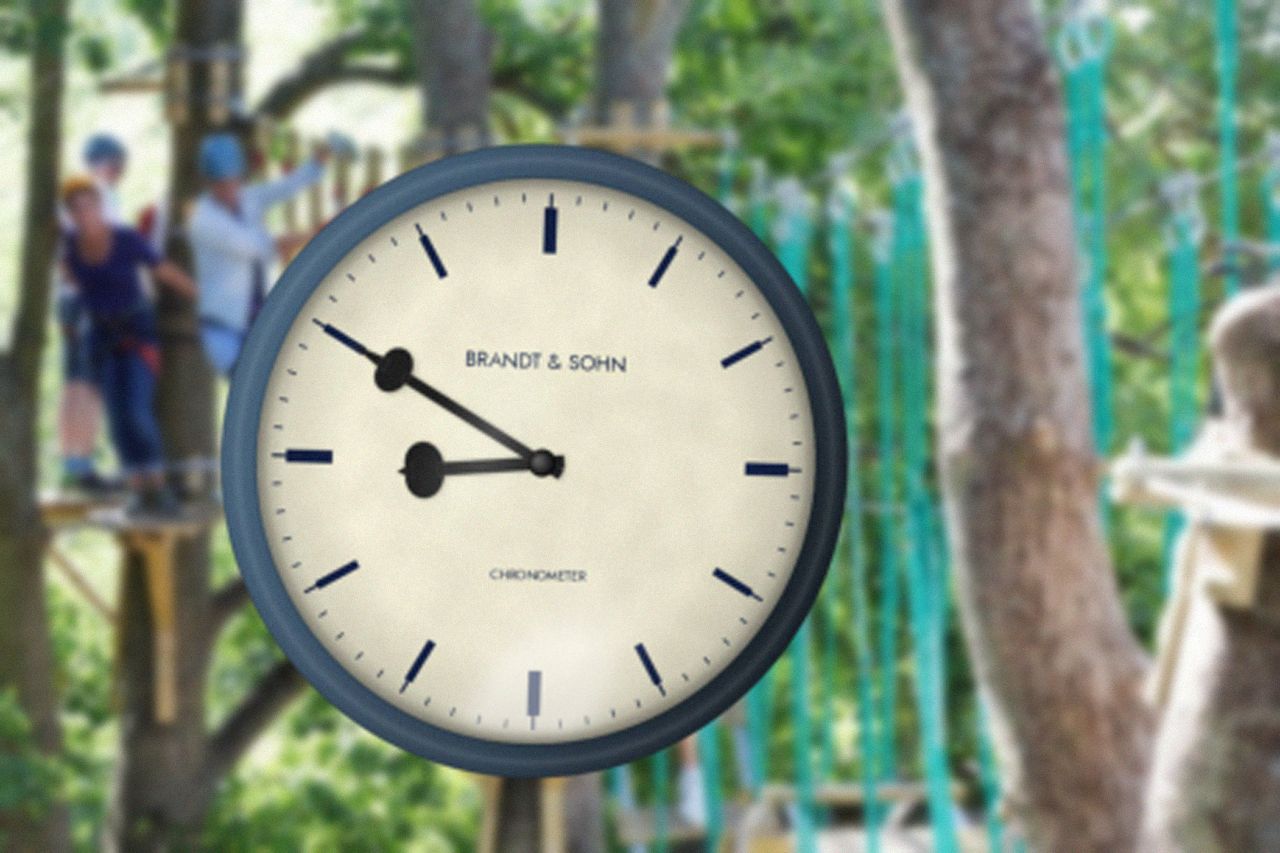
8:50
